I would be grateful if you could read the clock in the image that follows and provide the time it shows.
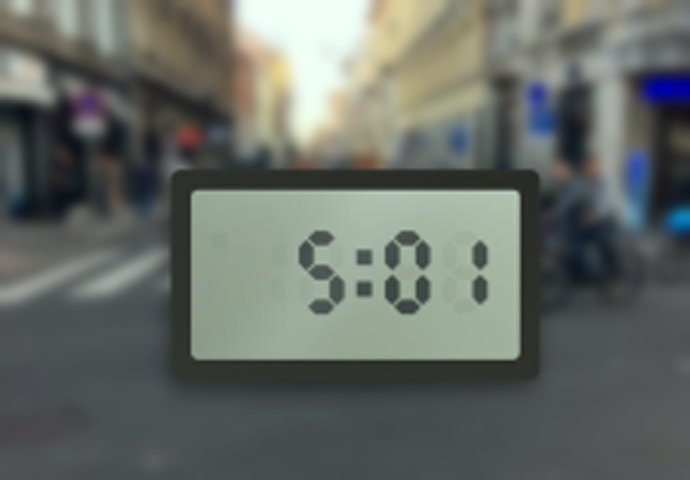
5:01
